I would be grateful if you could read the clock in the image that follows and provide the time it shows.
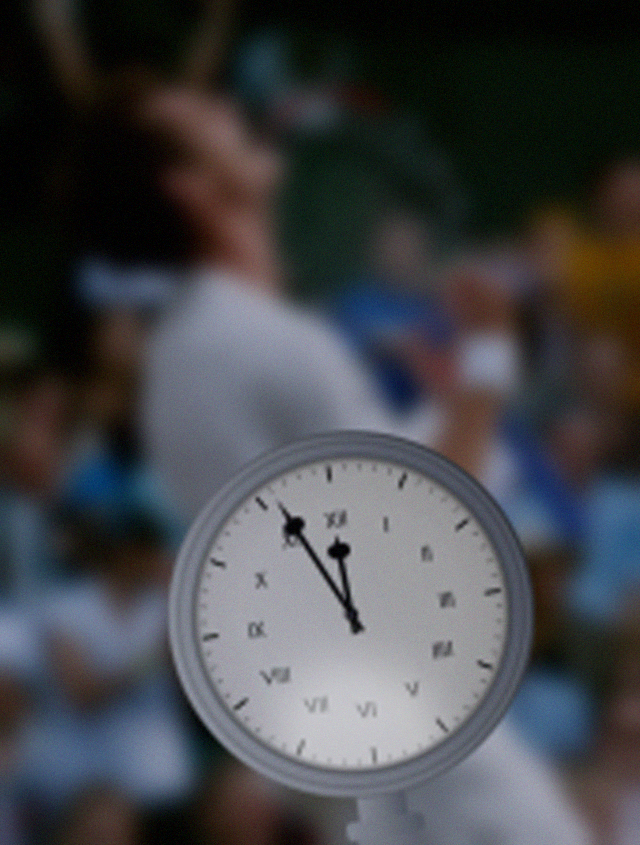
11:56
